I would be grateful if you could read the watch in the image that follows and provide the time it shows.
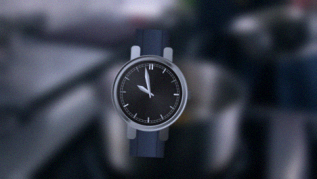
9:58
